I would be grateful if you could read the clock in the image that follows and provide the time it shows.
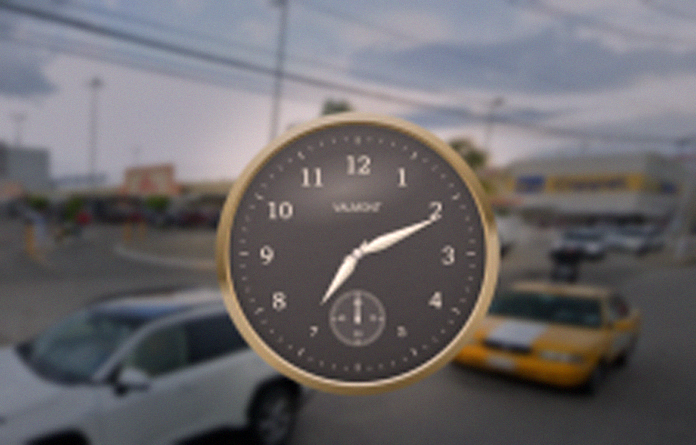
7:11
